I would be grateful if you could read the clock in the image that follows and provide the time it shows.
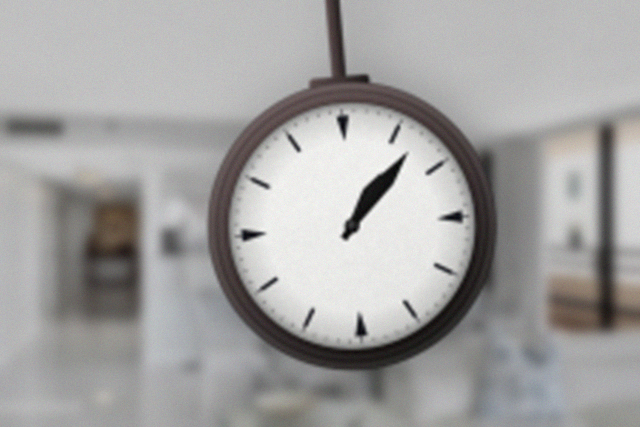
1:07
